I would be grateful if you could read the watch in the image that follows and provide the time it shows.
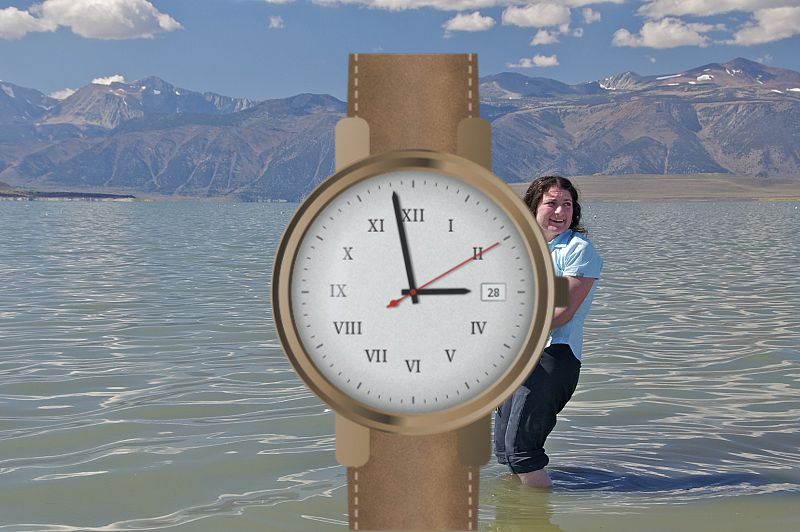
2:58:10
